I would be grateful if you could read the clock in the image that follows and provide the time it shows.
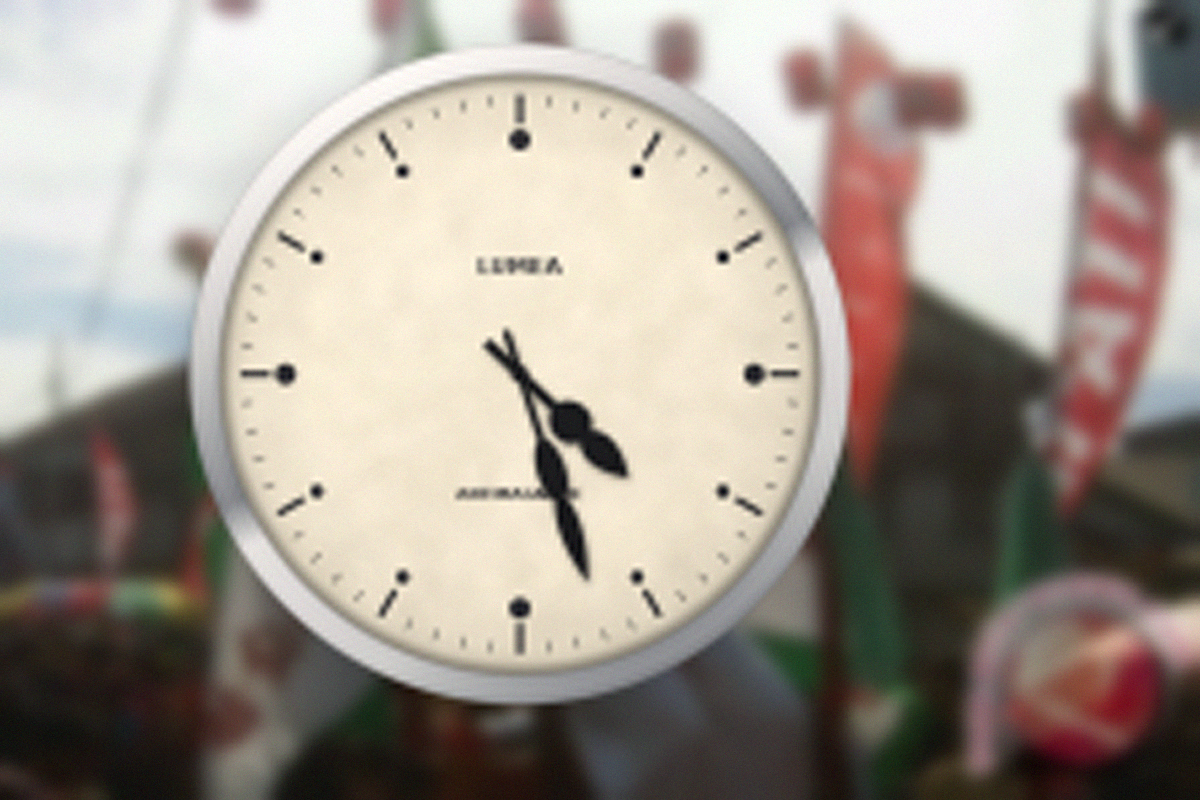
4:27
